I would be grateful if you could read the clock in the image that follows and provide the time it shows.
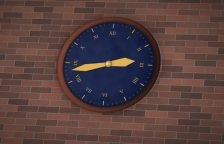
2:43
